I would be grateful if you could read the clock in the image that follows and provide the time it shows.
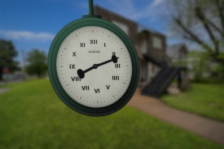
8:12
